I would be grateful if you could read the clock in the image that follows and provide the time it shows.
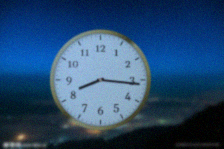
8:16
